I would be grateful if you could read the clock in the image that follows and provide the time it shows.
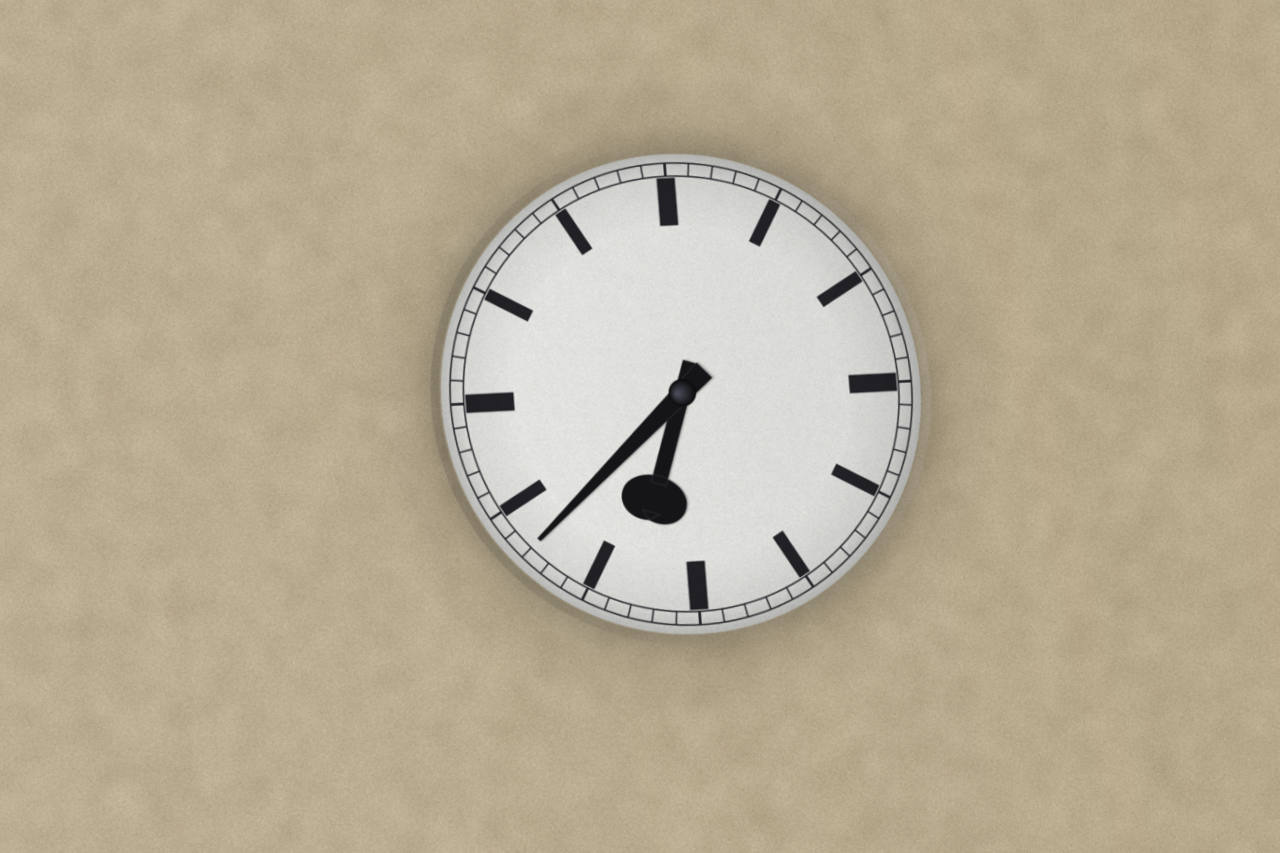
6:38
